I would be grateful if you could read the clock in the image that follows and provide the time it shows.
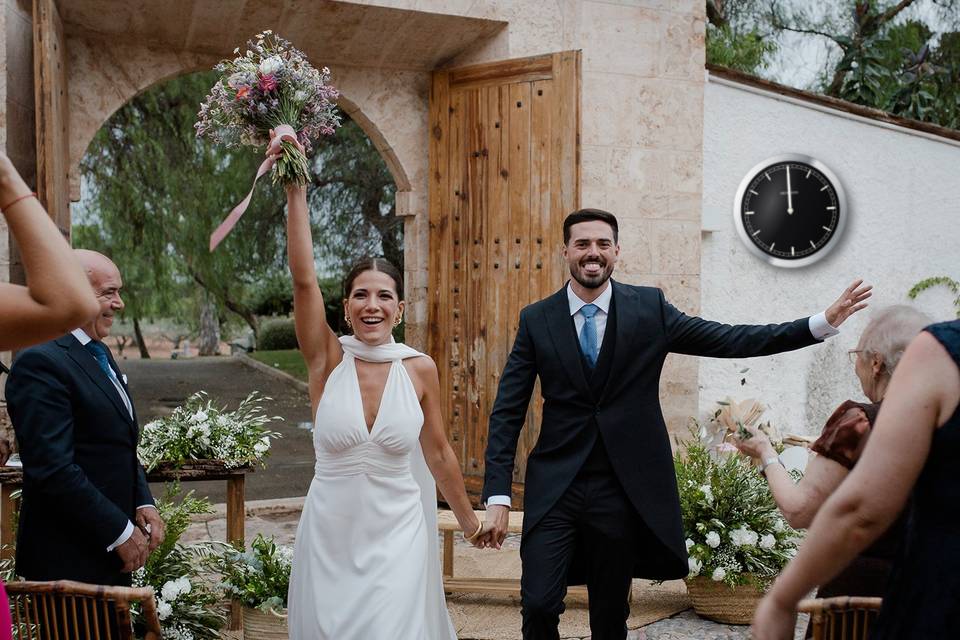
12:00
